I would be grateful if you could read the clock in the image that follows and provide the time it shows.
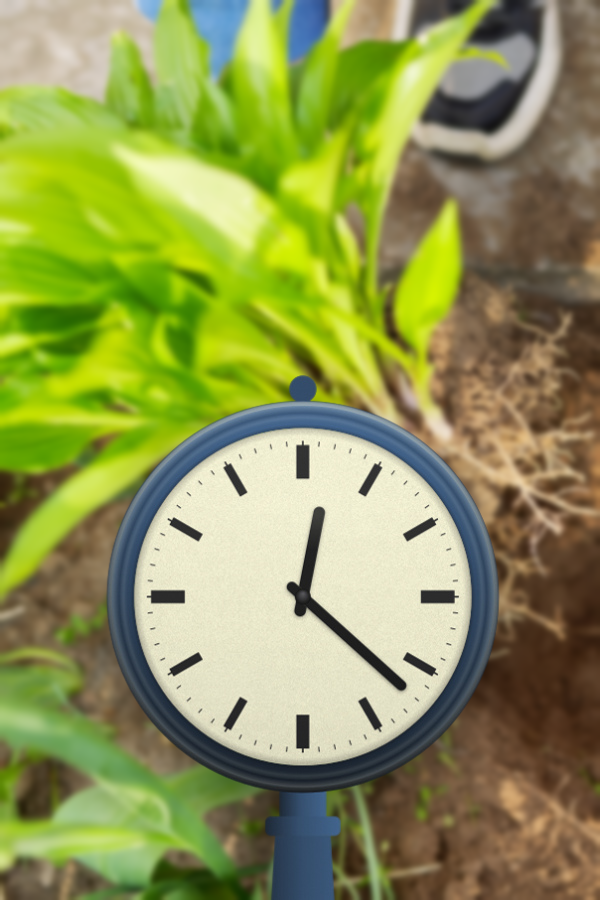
12:22
